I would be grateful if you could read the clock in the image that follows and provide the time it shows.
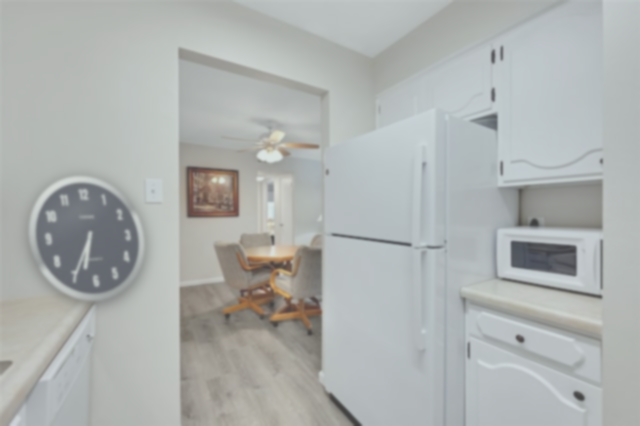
6:35
